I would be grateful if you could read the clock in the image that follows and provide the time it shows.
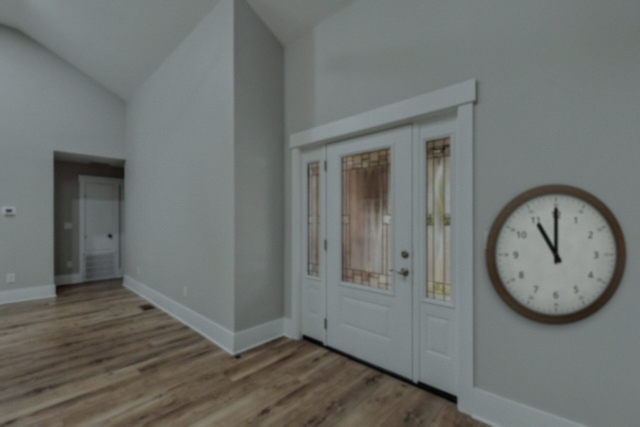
11:00
